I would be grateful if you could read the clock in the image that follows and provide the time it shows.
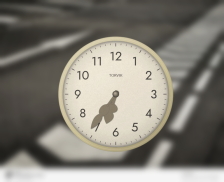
6:36
